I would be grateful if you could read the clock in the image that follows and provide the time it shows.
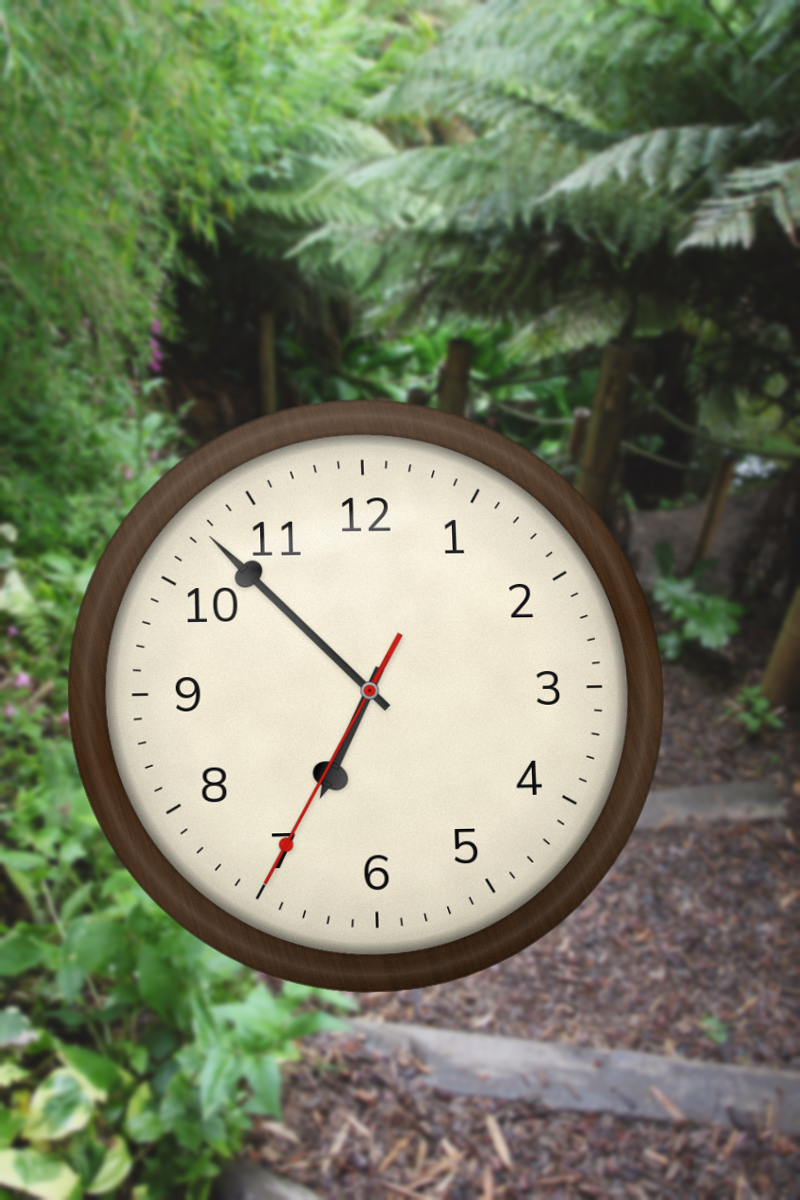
6:52:35
